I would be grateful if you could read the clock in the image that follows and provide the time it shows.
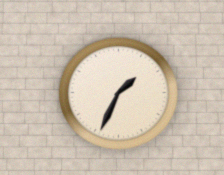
1:34
